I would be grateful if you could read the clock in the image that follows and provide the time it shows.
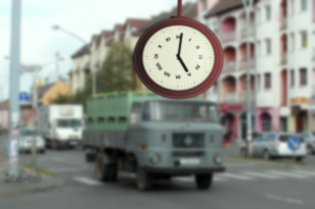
5:01
